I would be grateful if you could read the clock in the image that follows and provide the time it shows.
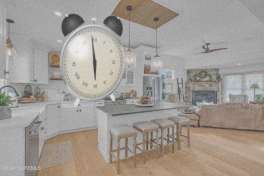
5:59
